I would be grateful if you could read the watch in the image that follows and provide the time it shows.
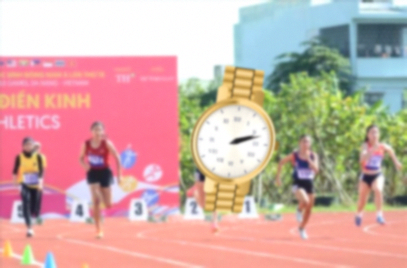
2:12
